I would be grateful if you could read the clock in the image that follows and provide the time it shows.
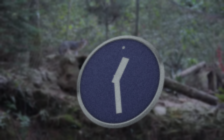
12:27
